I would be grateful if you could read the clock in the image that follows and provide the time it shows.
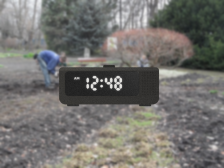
12:48
